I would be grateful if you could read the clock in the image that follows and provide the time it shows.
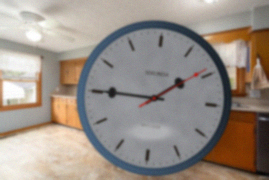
1:45:09
